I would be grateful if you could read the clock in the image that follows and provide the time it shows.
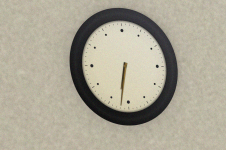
6:32
